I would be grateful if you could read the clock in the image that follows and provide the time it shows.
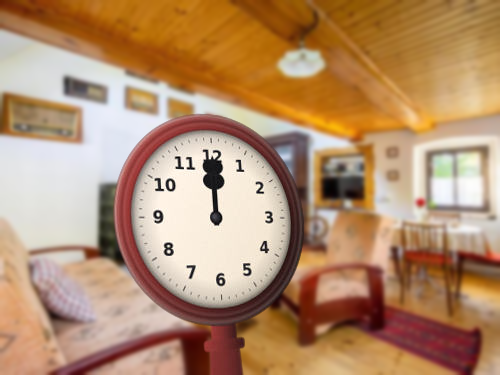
12:00
